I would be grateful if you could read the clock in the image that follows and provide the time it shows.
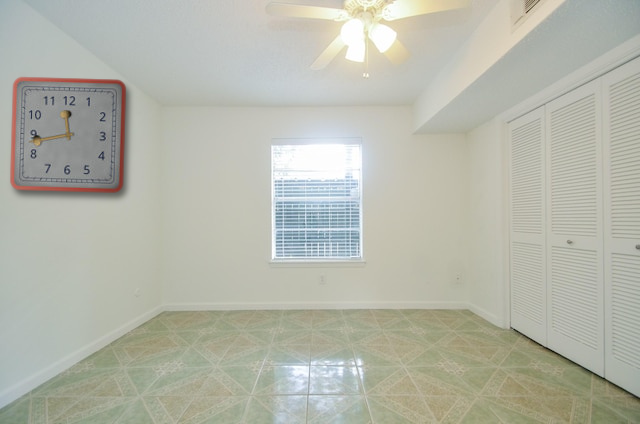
11:43
